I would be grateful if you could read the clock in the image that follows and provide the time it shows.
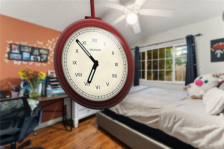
6:53
